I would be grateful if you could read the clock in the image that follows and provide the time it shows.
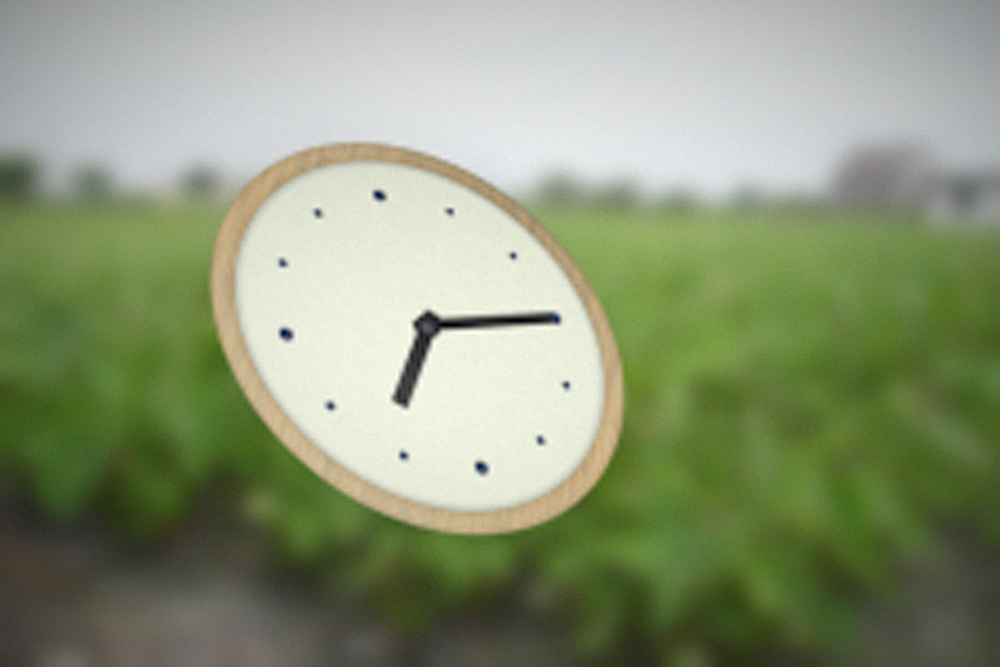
7:15
